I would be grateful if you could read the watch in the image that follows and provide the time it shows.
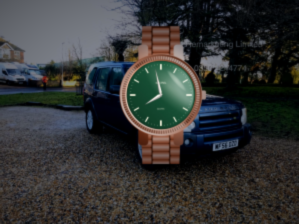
7:58
